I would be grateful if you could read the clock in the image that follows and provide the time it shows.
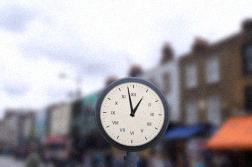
12:58
